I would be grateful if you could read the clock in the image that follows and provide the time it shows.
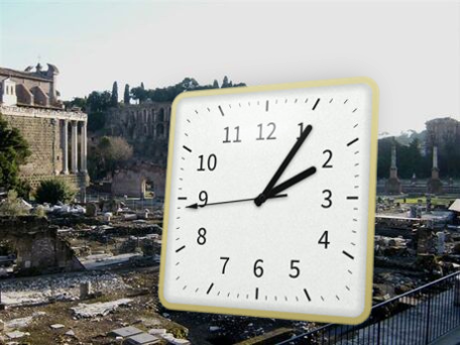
2:05:44
